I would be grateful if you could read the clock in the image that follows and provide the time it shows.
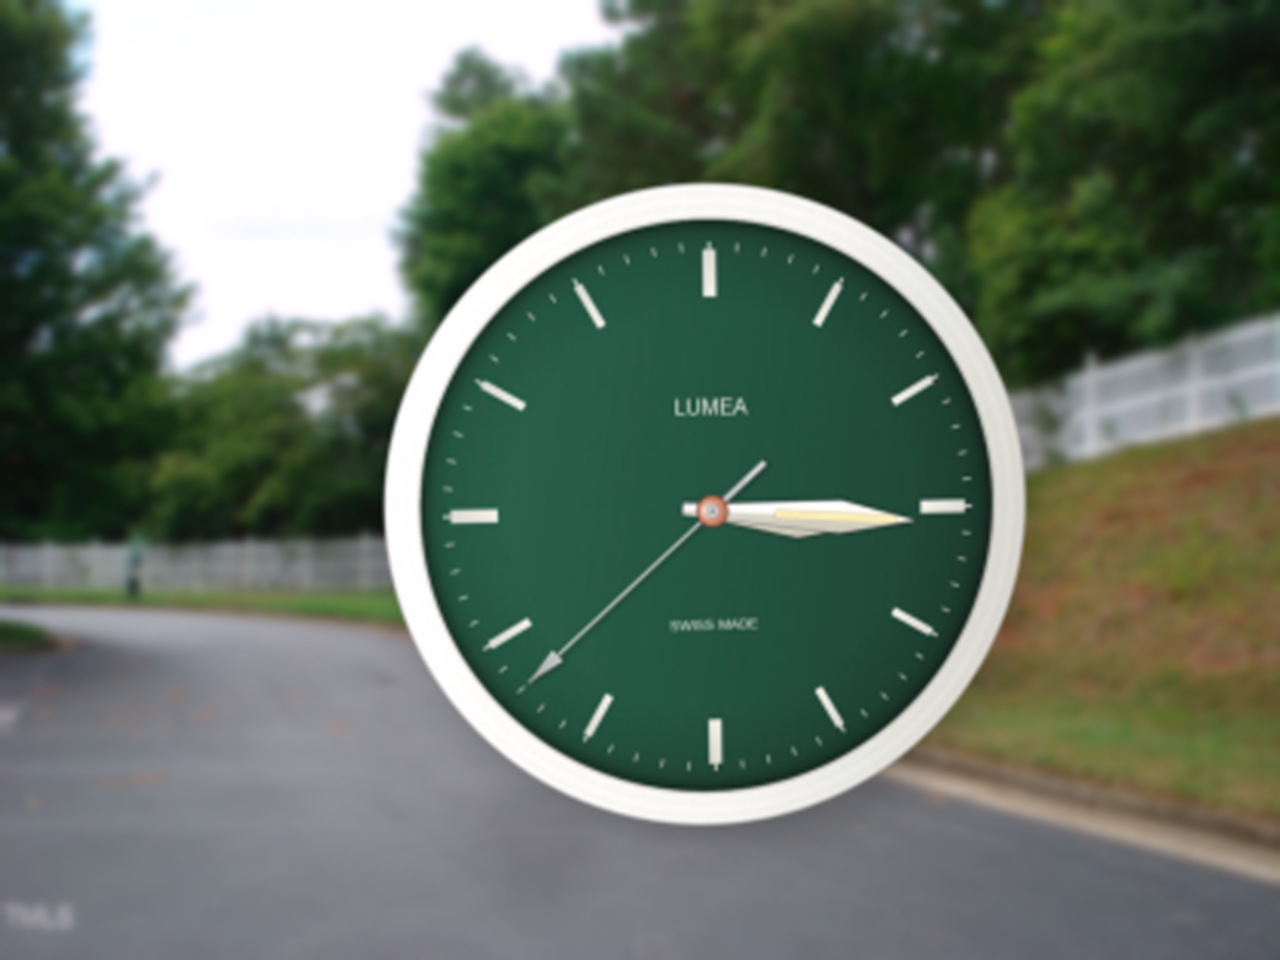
3:15:38
